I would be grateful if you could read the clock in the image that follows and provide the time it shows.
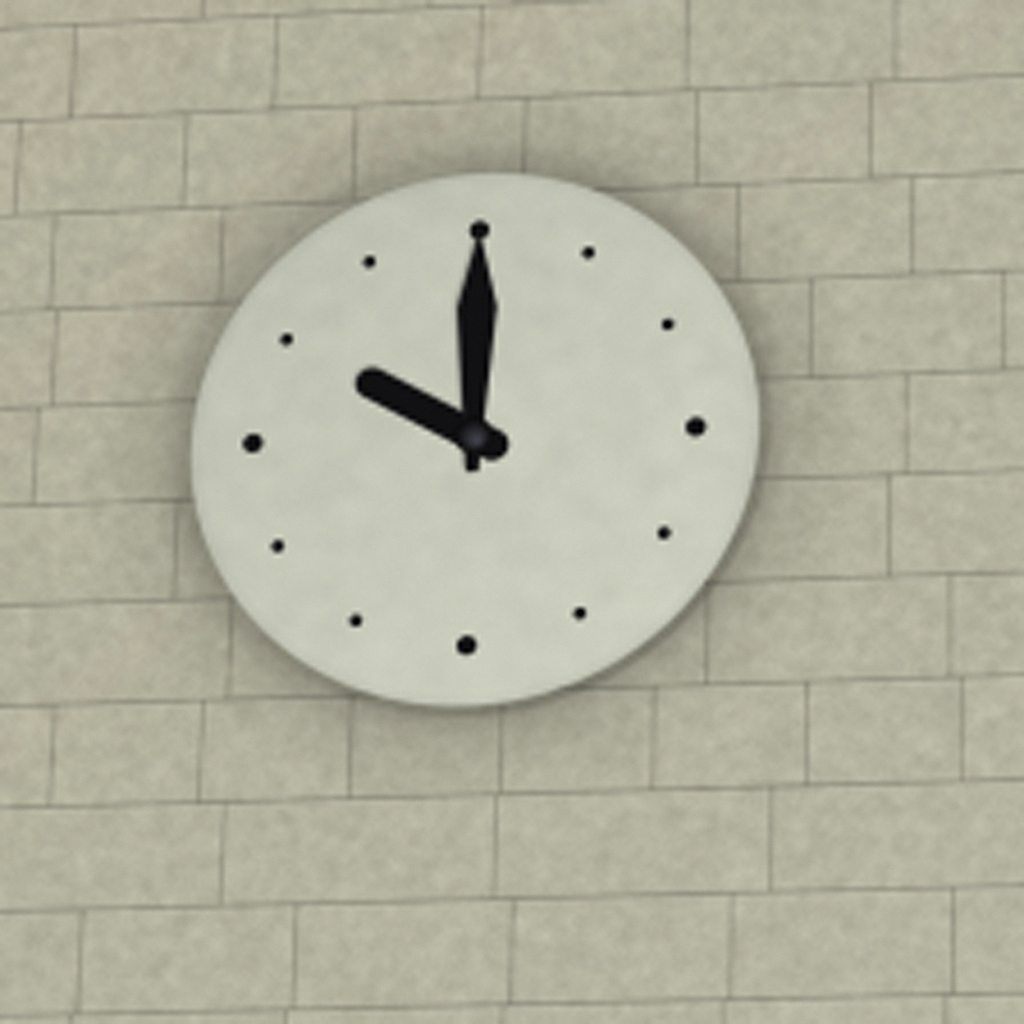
10:00
